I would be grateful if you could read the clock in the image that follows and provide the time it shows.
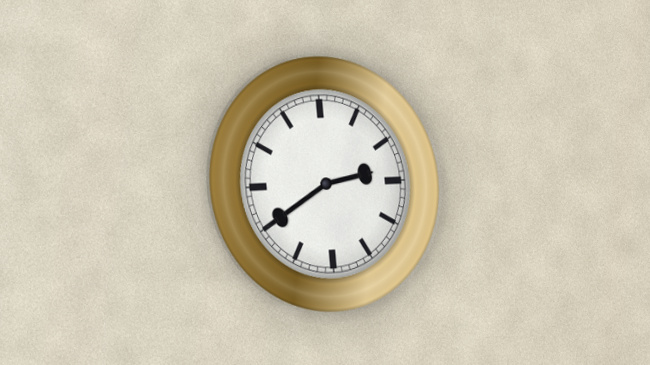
2:40
